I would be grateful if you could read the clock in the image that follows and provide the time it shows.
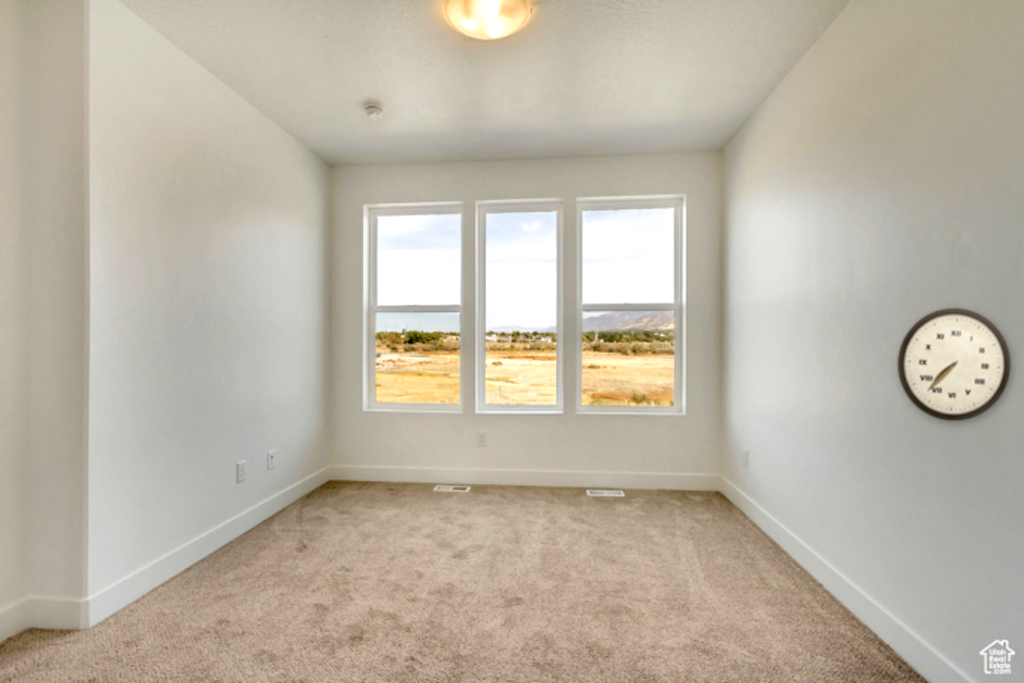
7:37
